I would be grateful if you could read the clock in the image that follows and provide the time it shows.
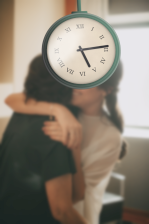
5:14
